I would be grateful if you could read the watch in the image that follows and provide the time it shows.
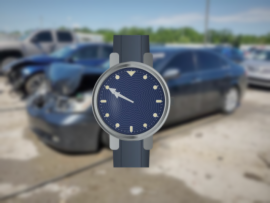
9:50
